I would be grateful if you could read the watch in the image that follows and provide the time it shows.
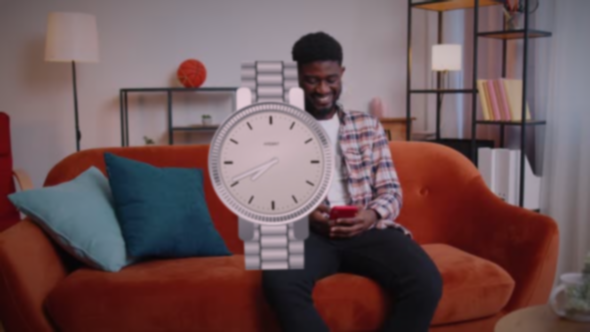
7:41
